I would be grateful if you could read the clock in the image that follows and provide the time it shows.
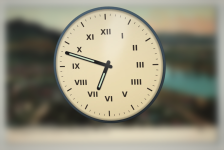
6:48
